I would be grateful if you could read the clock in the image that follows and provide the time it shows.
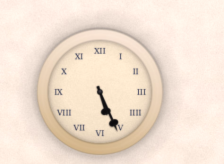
5:26
